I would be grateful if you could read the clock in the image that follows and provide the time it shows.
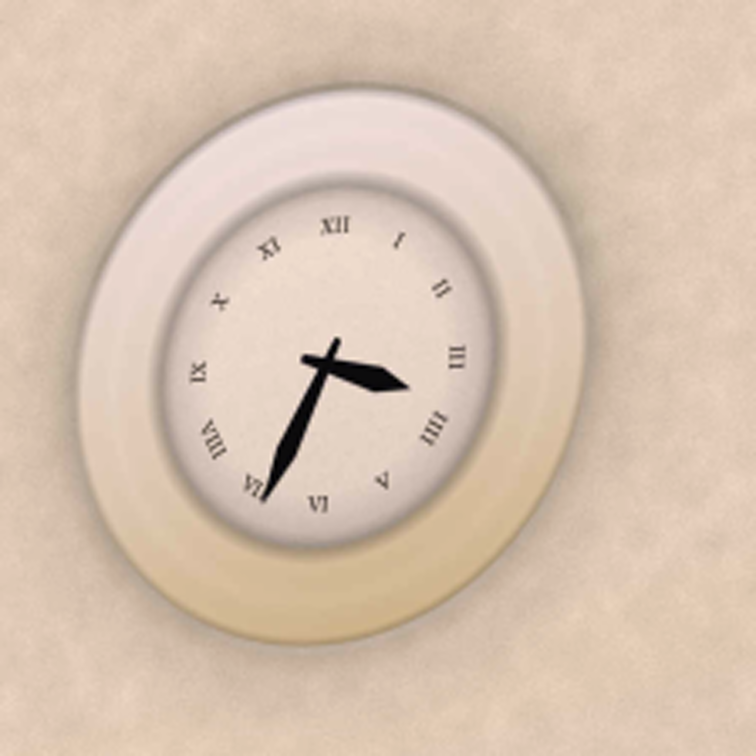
3:34
